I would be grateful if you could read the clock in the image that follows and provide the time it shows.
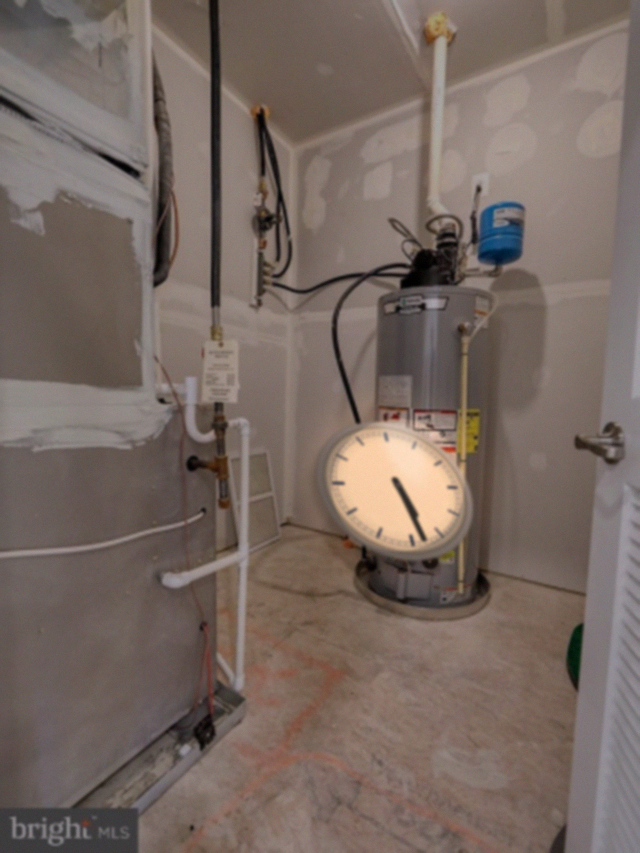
5:28
